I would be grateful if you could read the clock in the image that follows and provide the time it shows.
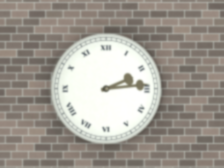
2:14
